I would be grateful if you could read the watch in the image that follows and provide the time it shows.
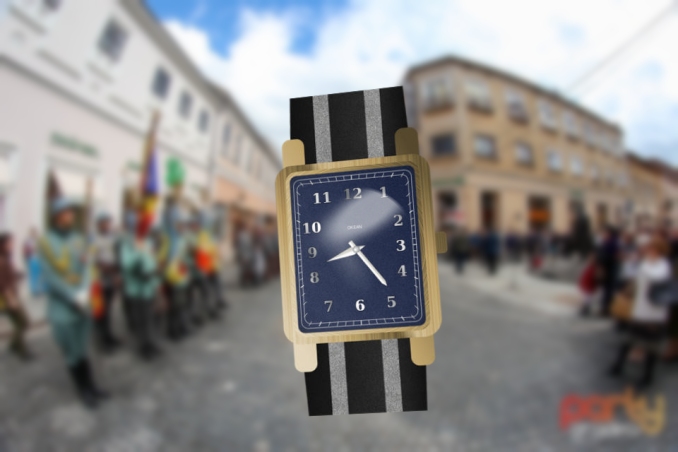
8:24
